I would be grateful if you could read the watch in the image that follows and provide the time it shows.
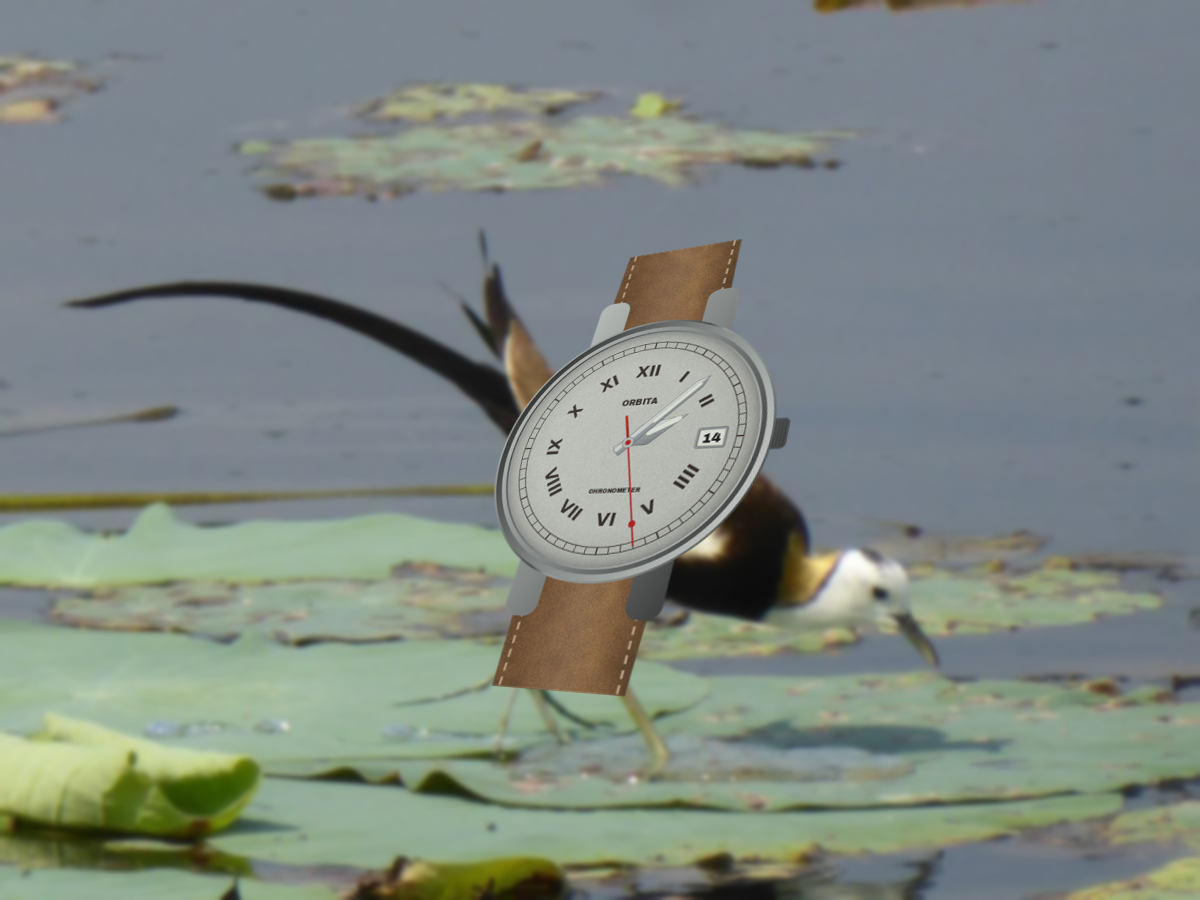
2:07:27
